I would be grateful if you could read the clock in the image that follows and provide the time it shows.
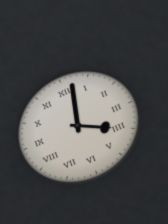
4:02
